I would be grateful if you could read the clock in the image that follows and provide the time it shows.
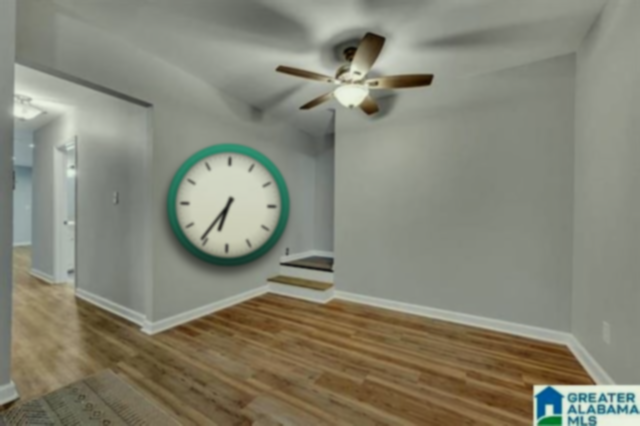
6:36
